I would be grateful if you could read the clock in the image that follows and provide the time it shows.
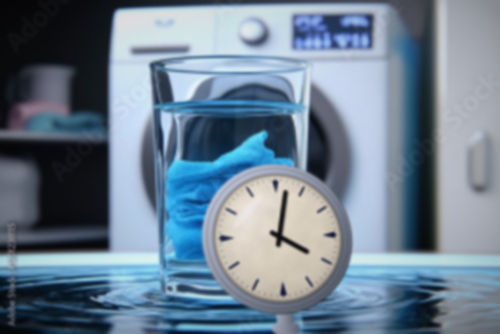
4:02
